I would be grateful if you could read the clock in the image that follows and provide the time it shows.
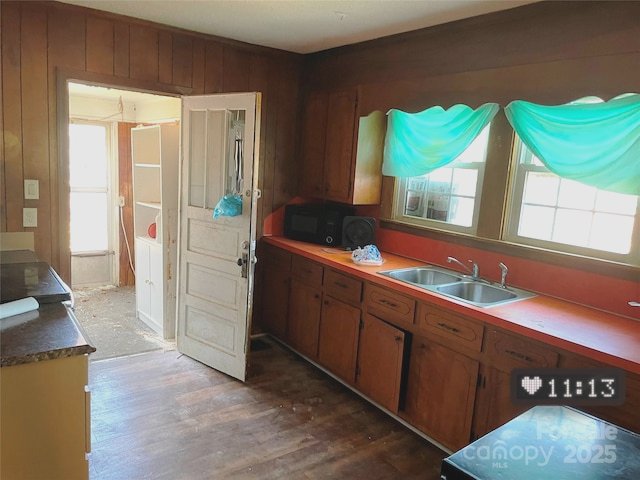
11:13
